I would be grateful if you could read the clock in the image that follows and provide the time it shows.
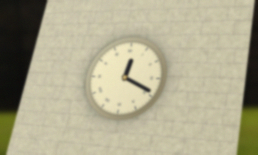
12:19
